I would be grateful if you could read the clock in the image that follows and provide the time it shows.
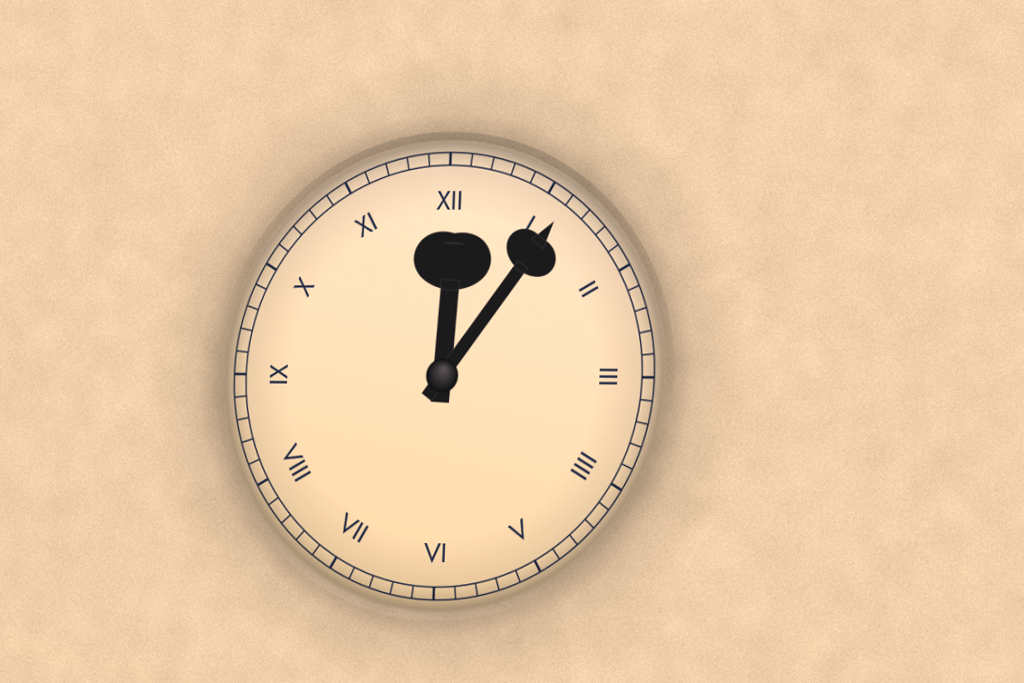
12:06
